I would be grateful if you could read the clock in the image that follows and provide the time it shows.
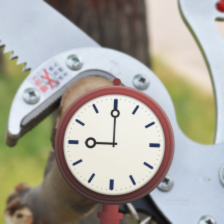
9:00
